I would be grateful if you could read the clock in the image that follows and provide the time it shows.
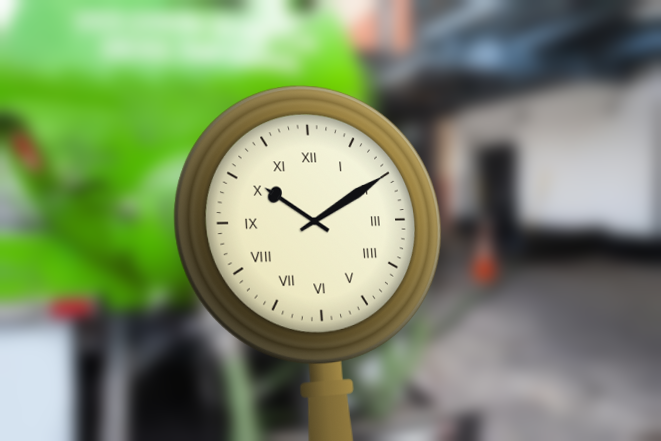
10:10
